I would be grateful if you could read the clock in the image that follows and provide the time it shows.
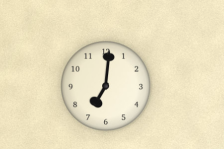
7:01
